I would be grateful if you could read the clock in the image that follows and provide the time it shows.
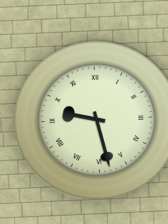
9:28
